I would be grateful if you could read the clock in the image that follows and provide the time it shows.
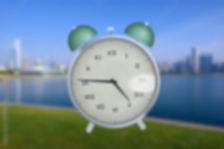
4:46
